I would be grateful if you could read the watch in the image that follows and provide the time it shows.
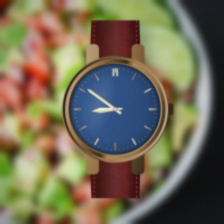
8:51
